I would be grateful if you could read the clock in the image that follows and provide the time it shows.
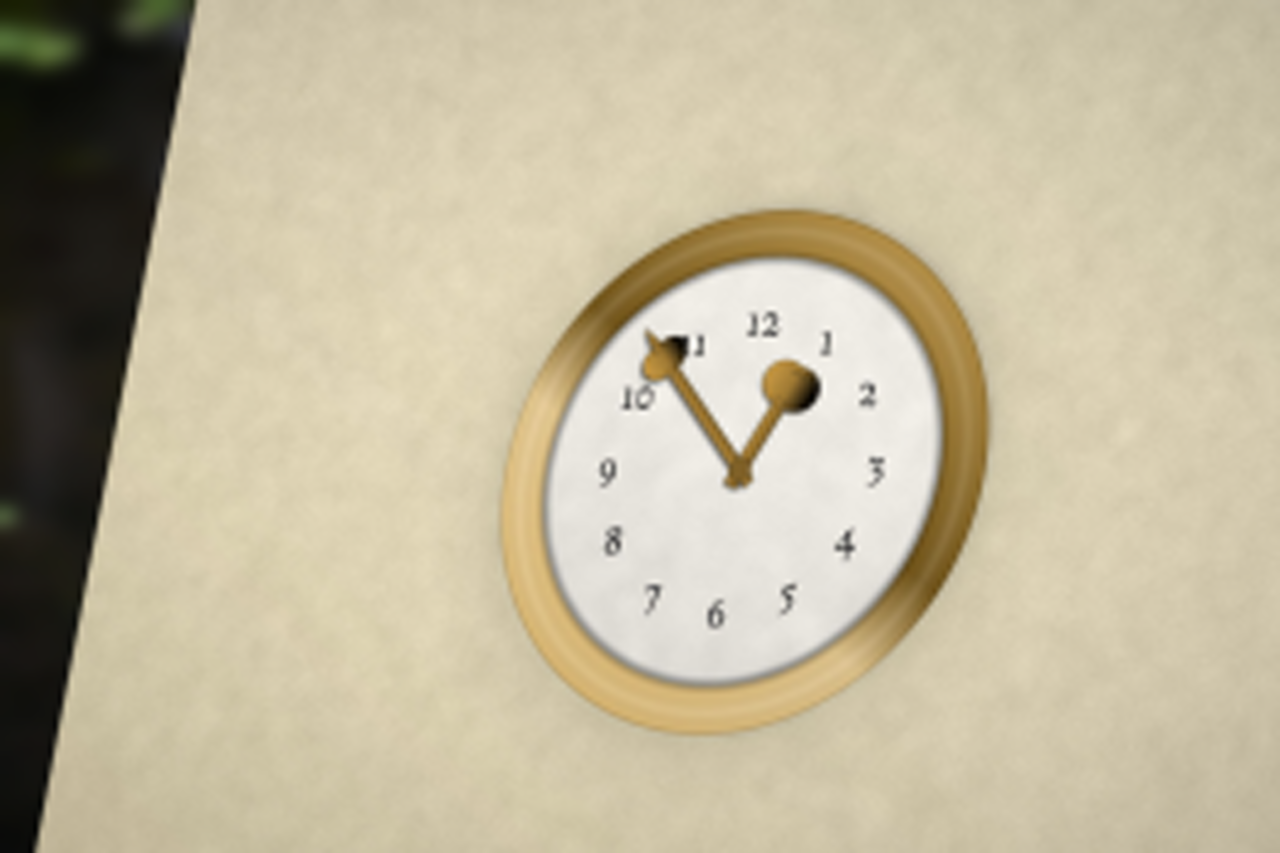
12:53
